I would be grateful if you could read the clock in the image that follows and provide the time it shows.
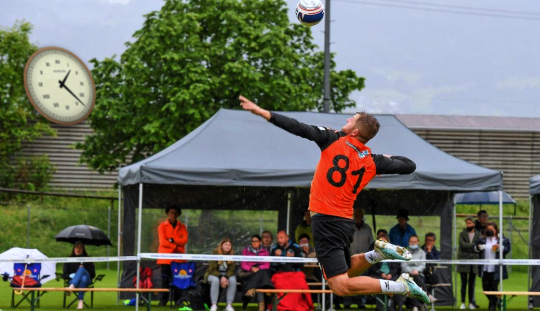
1:23
